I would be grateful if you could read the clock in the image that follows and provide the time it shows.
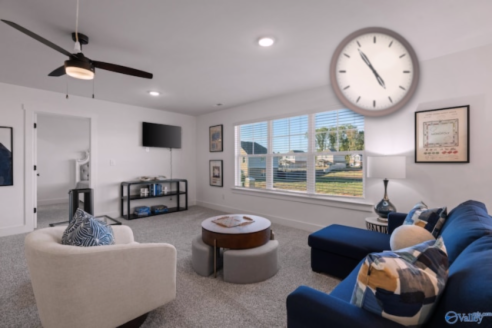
4:54
